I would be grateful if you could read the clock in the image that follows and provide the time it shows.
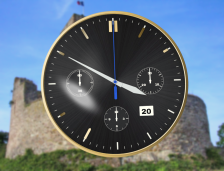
3:50
